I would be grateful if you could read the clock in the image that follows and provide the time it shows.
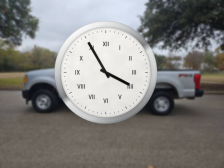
3:55
